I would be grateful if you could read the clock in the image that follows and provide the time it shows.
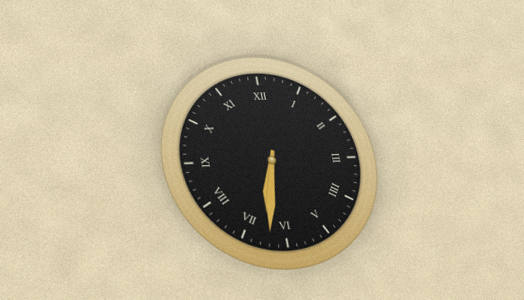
6:32
